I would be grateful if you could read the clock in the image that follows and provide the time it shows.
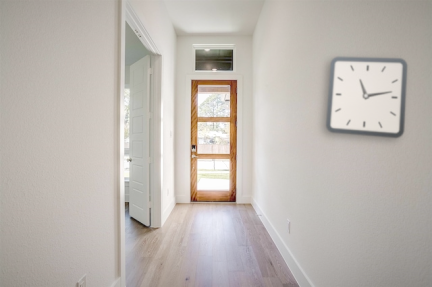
11:13
